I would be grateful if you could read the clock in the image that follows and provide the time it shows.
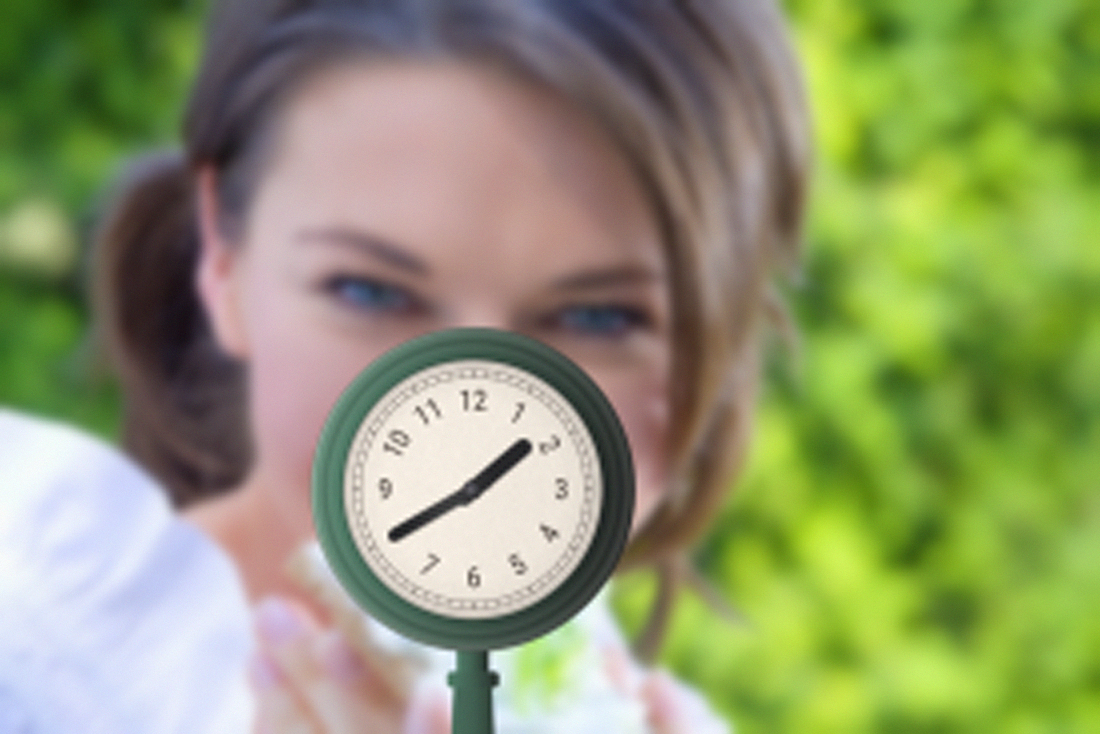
1:40
